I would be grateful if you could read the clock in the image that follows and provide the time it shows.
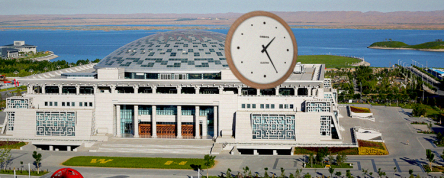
1:25
